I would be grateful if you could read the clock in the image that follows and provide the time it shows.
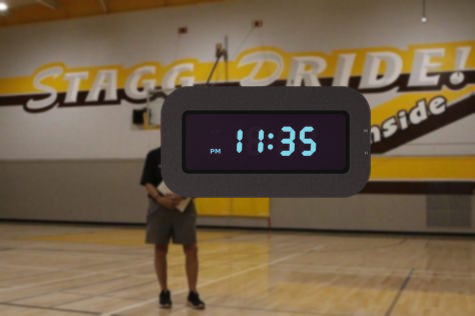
11:35
